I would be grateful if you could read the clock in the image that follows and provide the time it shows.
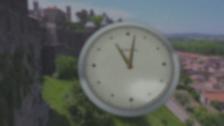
11:02
